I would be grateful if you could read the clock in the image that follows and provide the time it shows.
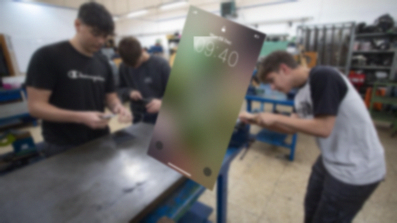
9:40
